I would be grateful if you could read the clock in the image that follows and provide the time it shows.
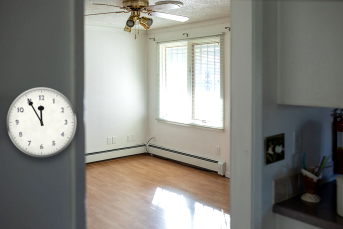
11:55
